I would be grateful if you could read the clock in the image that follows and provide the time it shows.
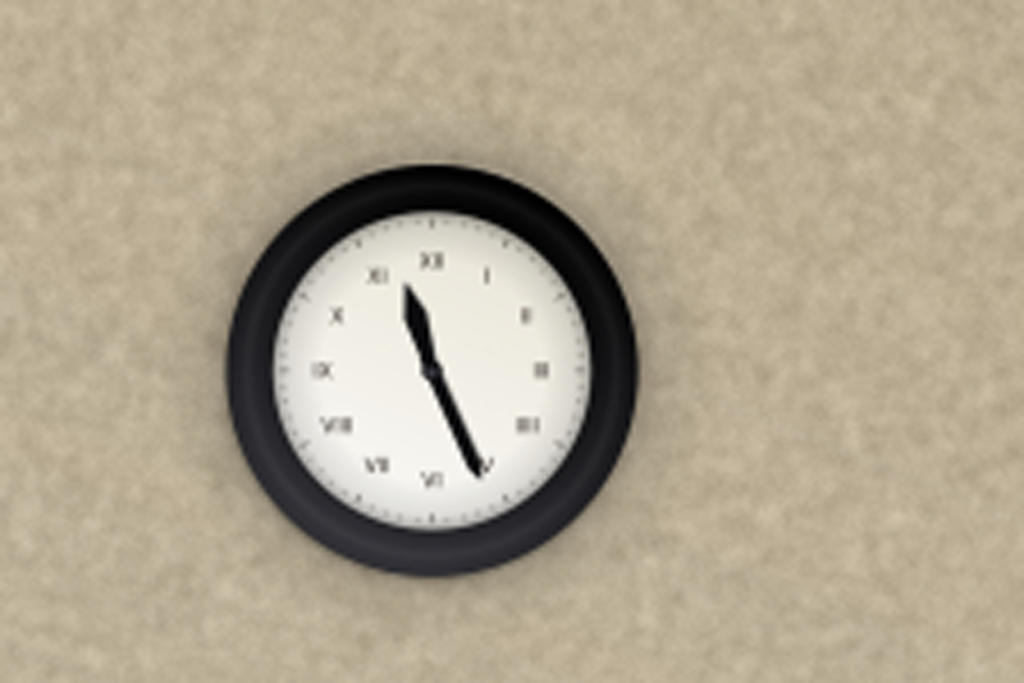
11:26
